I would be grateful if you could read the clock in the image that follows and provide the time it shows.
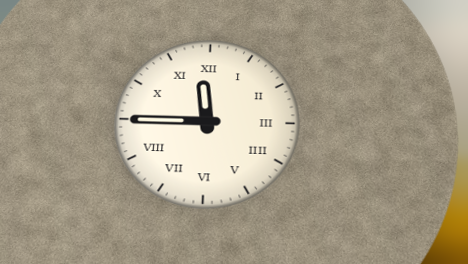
11:45
